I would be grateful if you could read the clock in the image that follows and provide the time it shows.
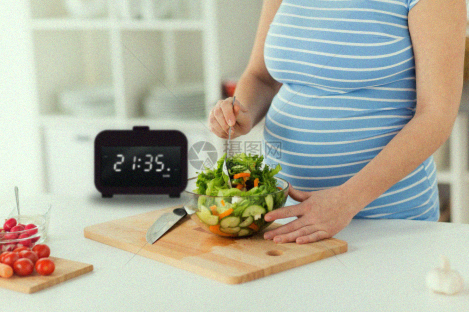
21:35
